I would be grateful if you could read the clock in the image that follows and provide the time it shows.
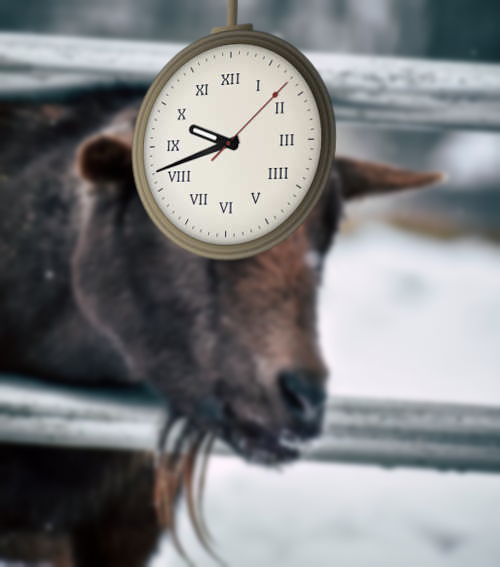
9:42:08
